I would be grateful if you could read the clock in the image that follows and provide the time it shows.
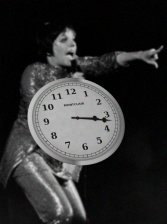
3:17
